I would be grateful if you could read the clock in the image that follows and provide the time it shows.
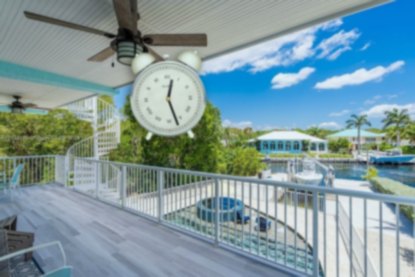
12:27
